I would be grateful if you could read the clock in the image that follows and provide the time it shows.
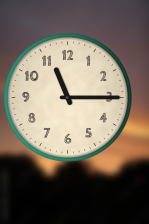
11:15
